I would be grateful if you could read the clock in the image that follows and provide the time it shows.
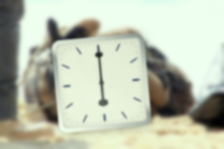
6:00
